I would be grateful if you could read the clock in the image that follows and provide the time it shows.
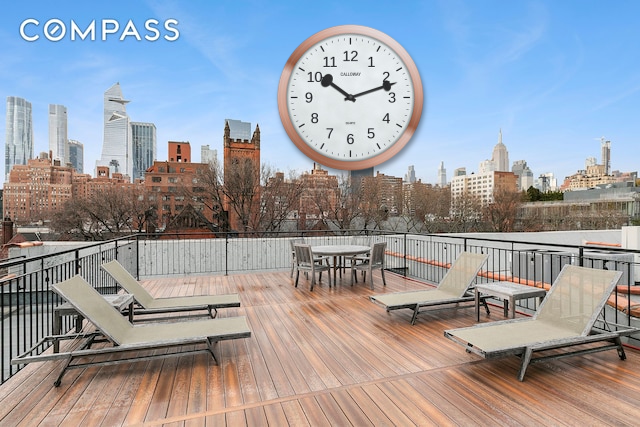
10:12
